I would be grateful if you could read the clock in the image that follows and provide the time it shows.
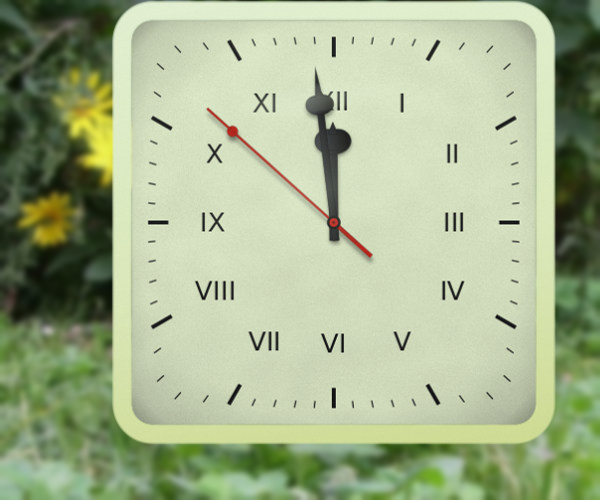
11:58:52
